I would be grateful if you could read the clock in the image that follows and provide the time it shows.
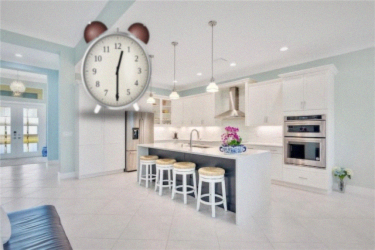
12:30
